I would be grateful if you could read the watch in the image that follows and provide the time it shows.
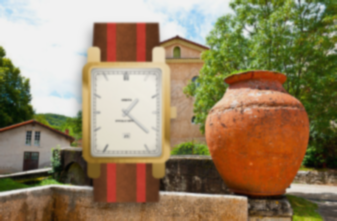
1:22
